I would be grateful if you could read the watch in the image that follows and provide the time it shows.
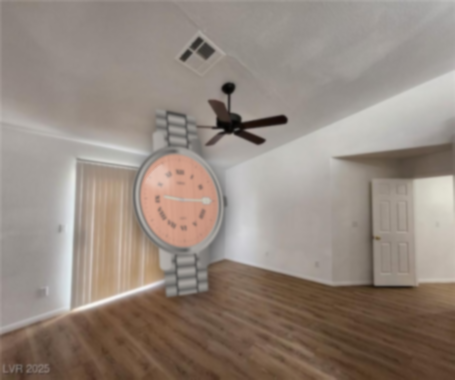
9:15
